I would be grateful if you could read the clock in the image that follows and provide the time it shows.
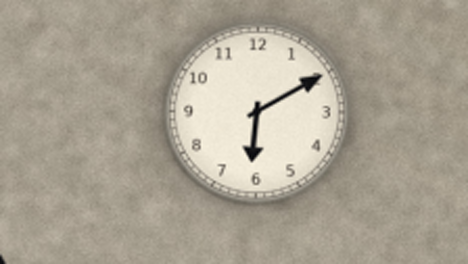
6:10
